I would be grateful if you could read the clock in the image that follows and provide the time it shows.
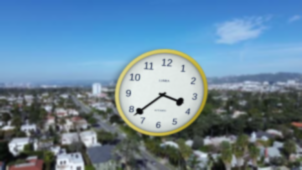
3:38
